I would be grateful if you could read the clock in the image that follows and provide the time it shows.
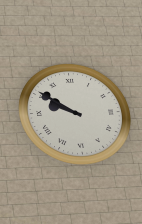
9:51
